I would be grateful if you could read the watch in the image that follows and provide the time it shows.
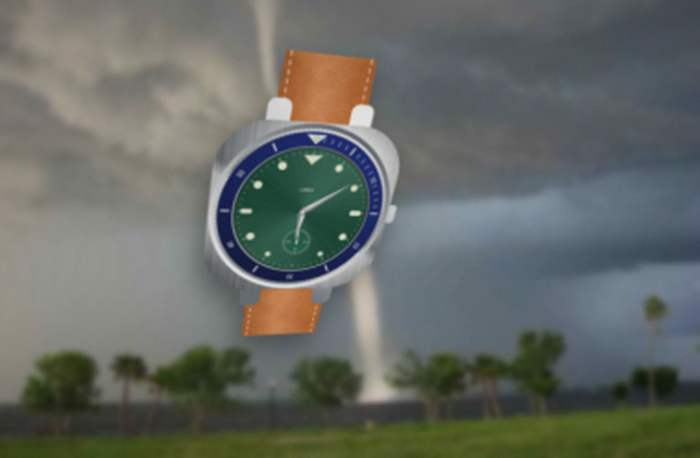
6:09
